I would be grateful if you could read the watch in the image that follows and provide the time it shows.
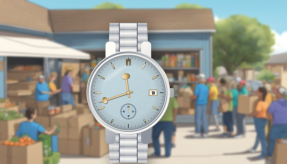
11:42
